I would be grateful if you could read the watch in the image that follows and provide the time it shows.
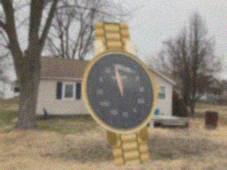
11:59
